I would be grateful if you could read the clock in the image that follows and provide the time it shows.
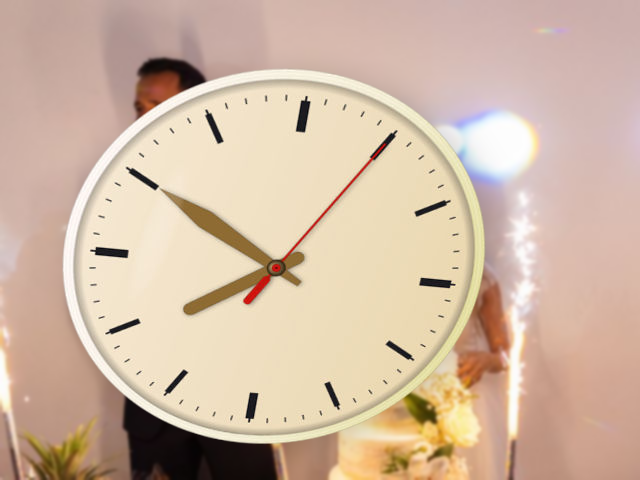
7:50:05
